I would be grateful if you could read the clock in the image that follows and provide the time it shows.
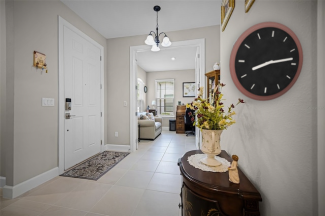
8:13
